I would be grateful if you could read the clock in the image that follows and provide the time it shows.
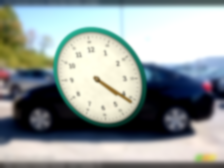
4:21
